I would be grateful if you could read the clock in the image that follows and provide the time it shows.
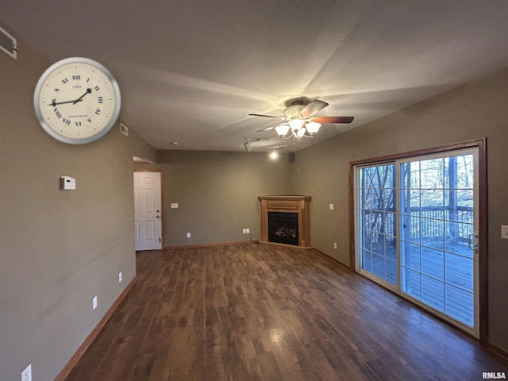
1:44
